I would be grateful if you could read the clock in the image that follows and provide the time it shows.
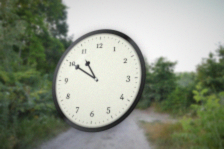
10:50
